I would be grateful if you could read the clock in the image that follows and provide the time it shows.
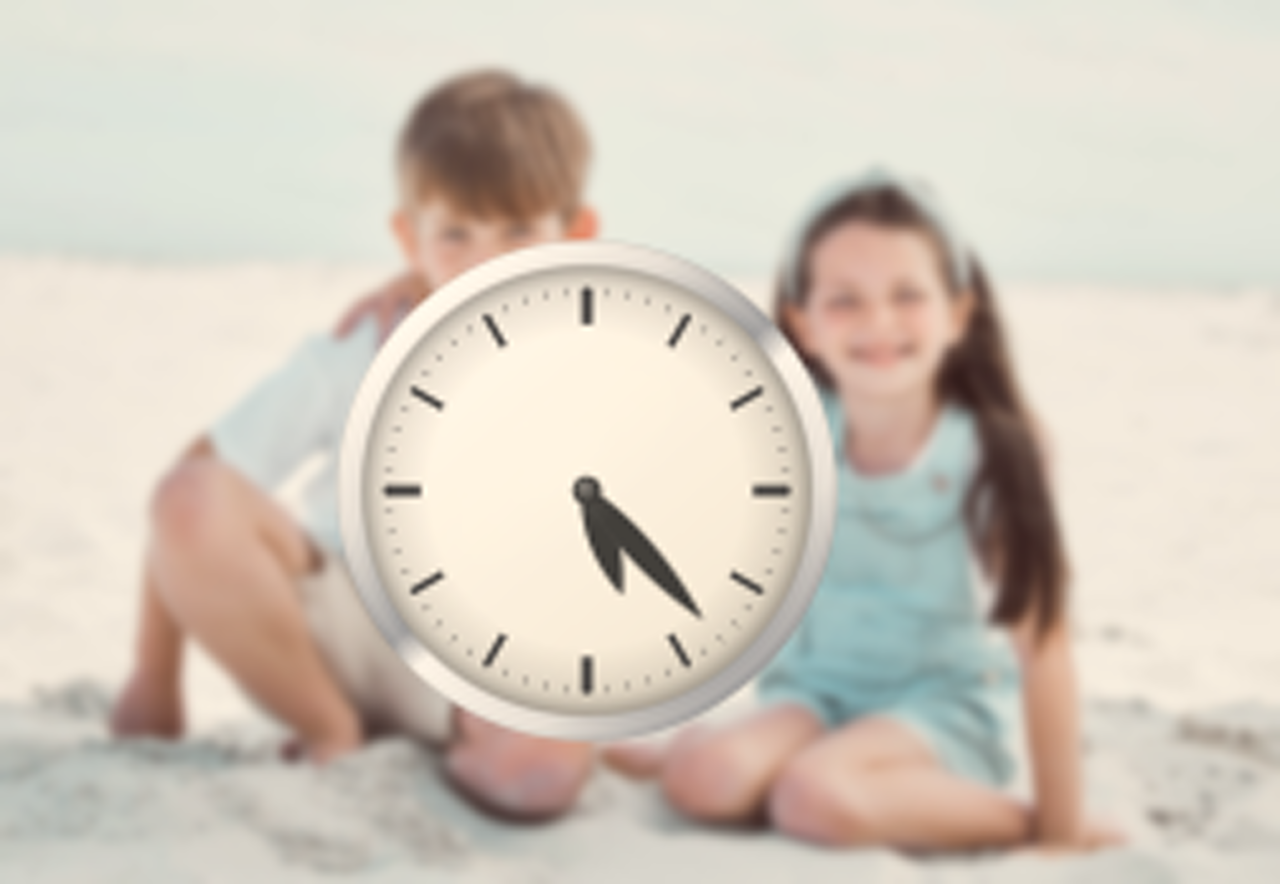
5:23
